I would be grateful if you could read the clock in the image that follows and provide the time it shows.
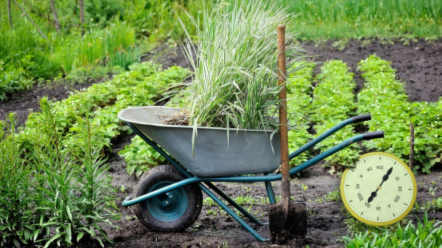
7:05
